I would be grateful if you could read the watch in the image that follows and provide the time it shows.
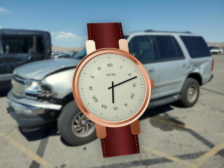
6:12
